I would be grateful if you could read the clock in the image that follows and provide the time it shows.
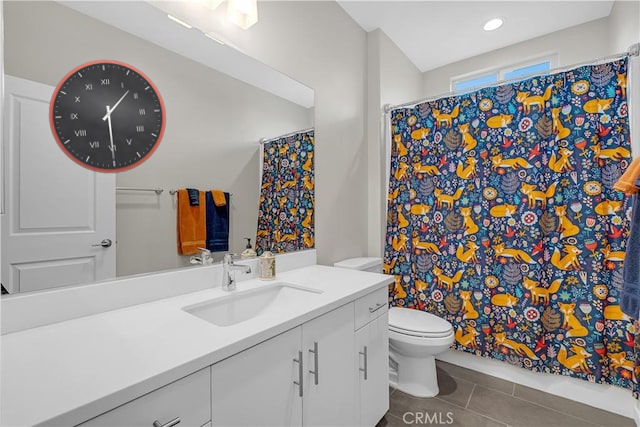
1:30
